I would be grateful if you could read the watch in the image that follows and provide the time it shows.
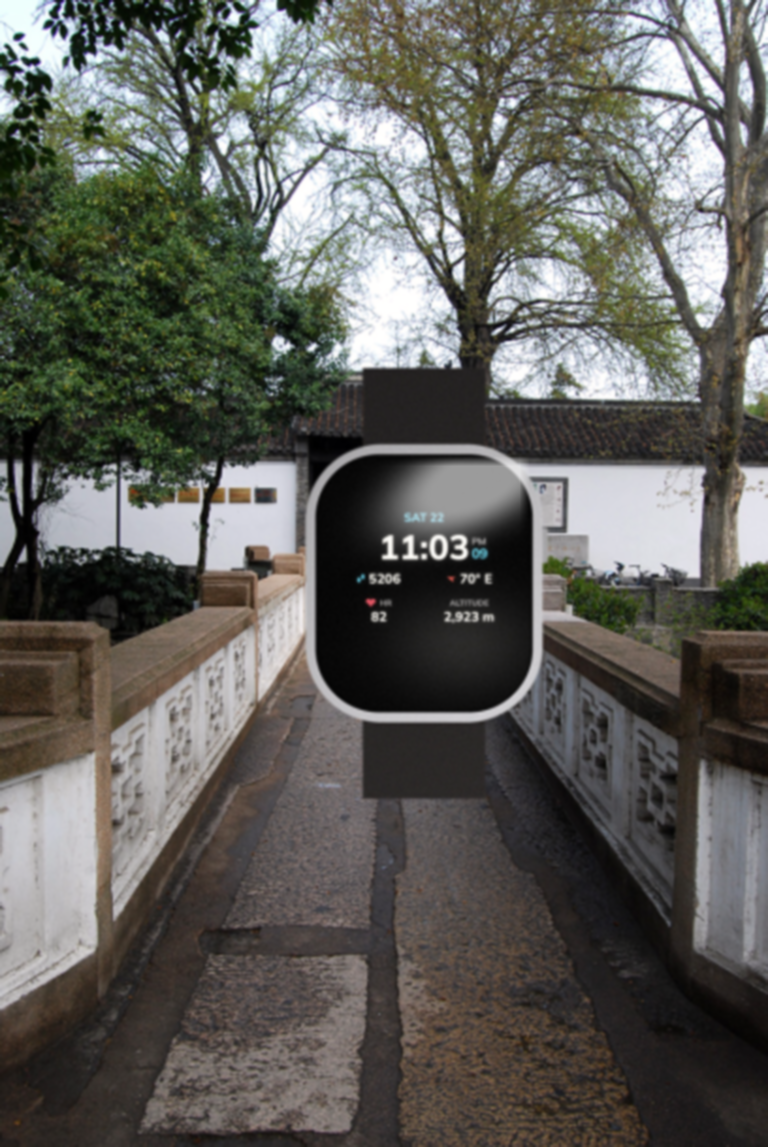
11:03
